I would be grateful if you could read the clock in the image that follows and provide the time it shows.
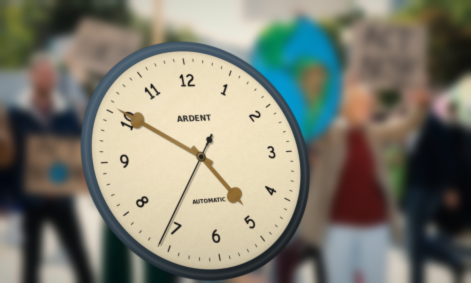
4:50:36
